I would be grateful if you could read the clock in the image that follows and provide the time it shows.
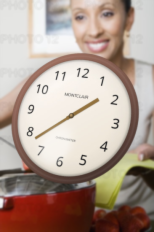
1:38
